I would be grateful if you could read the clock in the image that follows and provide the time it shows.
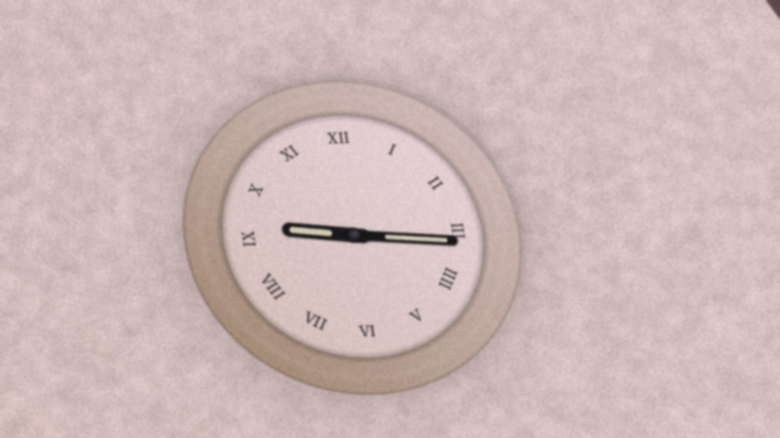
9:16
